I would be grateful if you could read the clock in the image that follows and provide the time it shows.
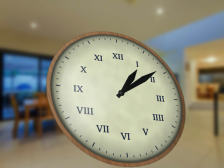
1:09
